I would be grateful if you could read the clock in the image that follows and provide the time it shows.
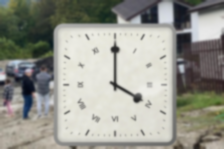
4:00
